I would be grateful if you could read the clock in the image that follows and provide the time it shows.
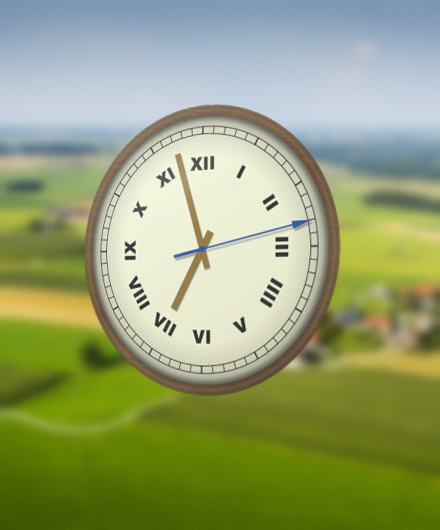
6:57:13
